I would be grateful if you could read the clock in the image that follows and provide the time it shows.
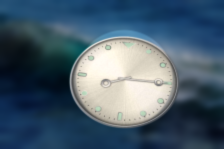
8:15
